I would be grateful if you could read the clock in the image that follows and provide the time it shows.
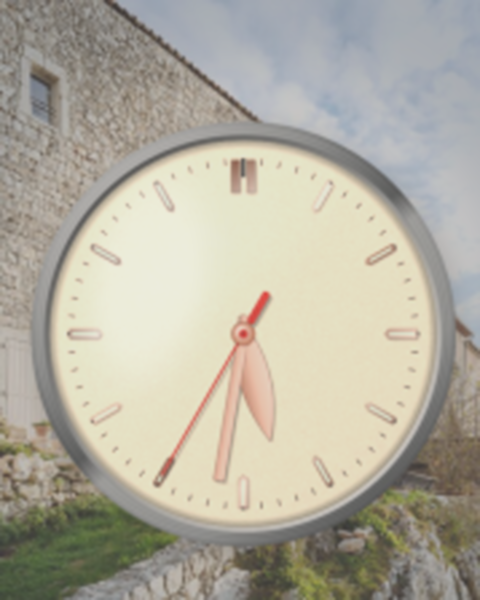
5:31:35
